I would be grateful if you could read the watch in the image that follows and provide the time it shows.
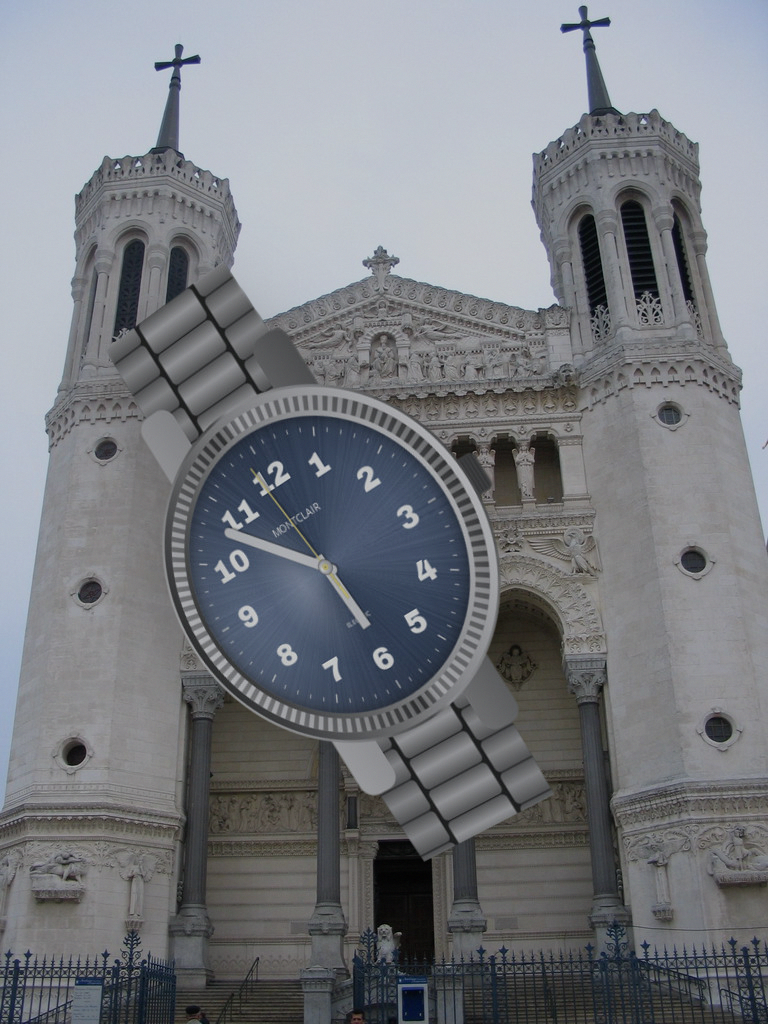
5:52:59
